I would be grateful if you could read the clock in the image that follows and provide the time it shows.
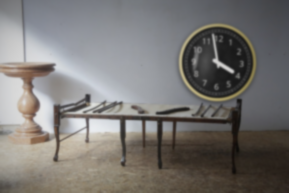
3:58
